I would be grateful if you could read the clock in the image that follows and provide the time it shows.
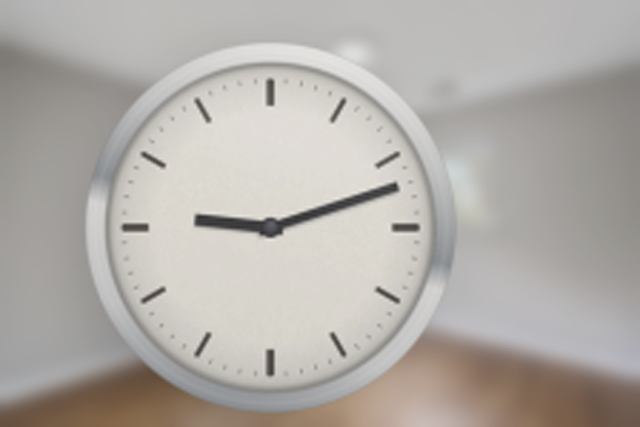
9:12
